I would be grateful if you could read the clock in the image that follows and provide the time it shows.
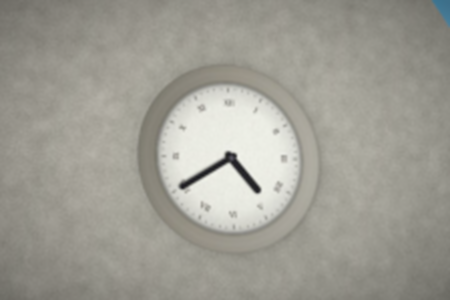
4:40
